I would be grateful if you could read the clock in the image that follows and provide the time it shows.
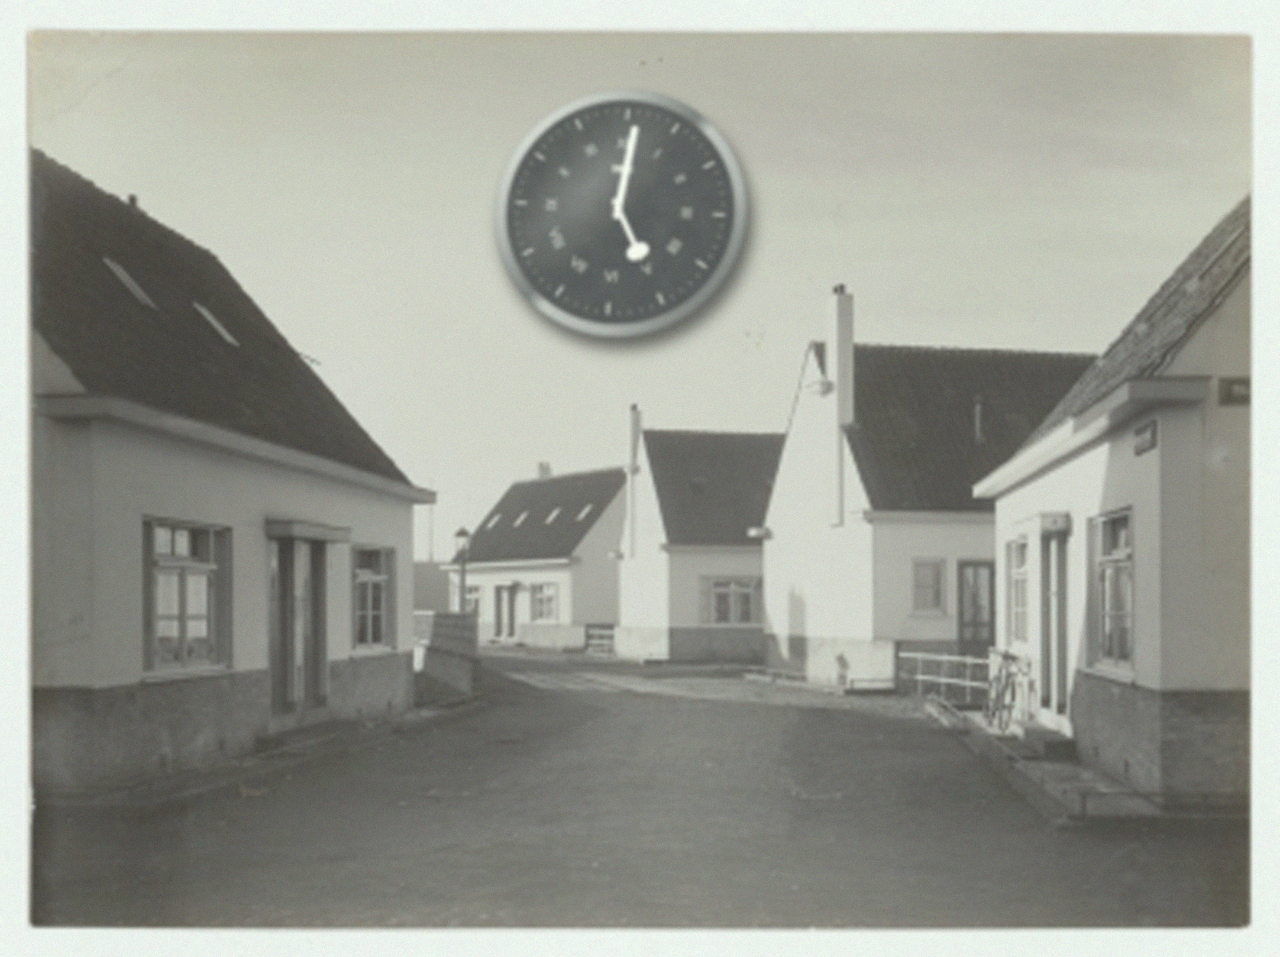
5:01
